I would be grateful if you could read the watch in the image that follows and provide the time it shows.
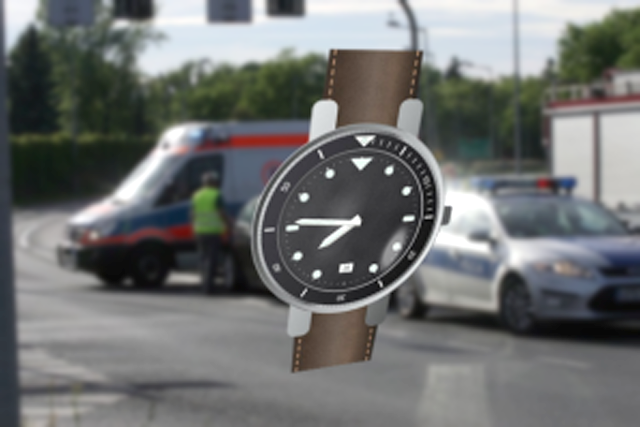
7:46
